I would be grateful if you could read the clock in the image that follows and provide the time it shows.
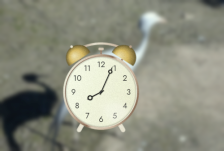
8:04
